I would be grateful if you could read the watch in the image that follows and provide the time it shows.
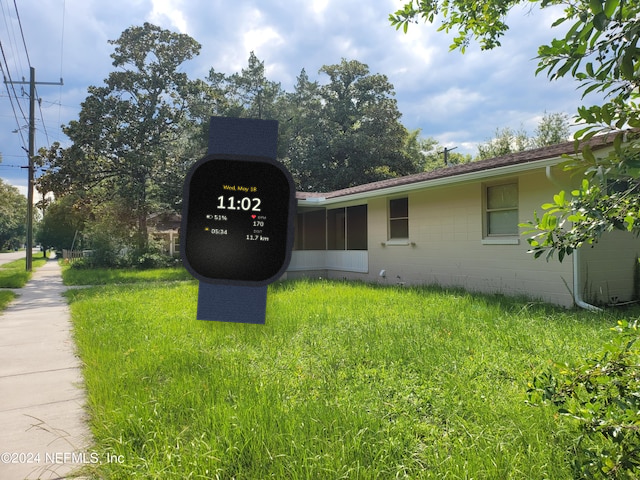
11:02
